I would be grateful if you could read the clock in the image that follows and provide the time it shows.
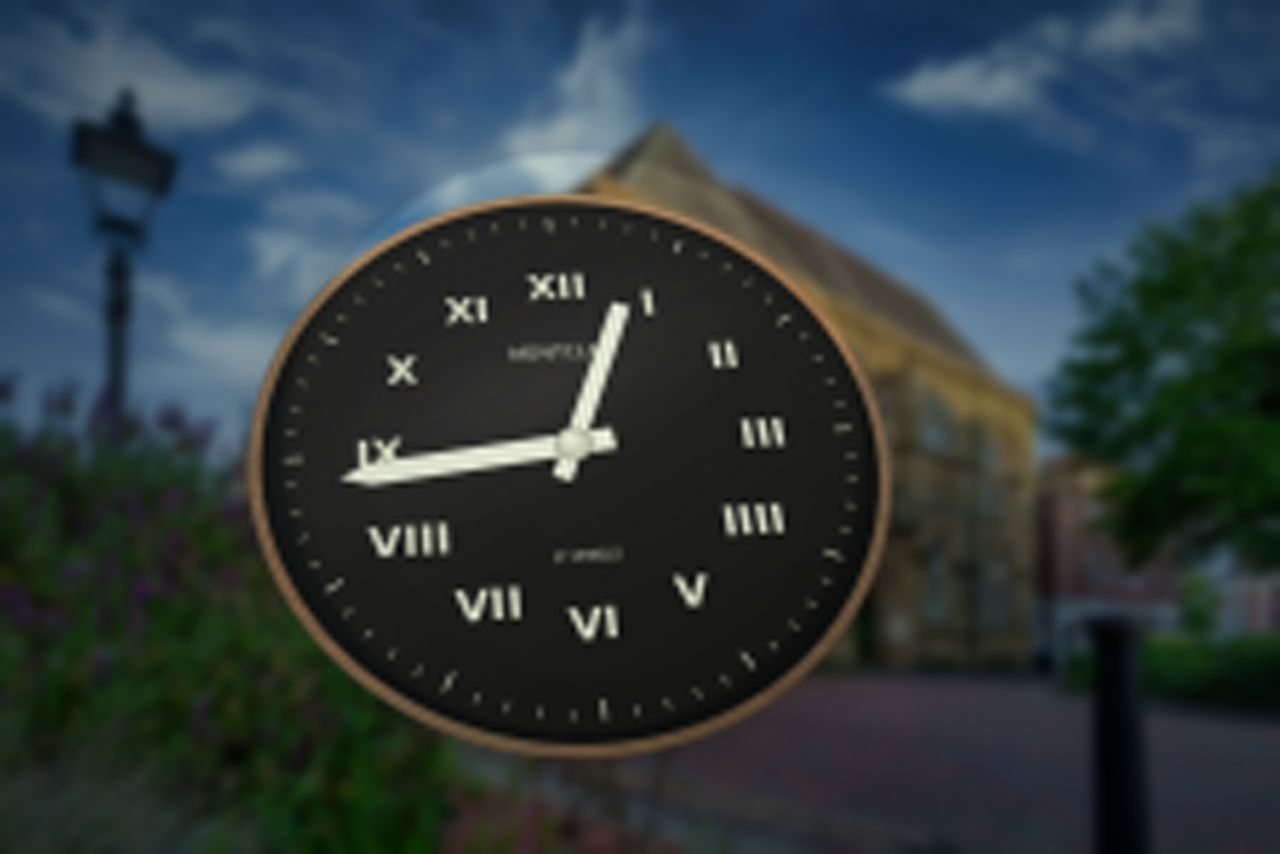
12:44
